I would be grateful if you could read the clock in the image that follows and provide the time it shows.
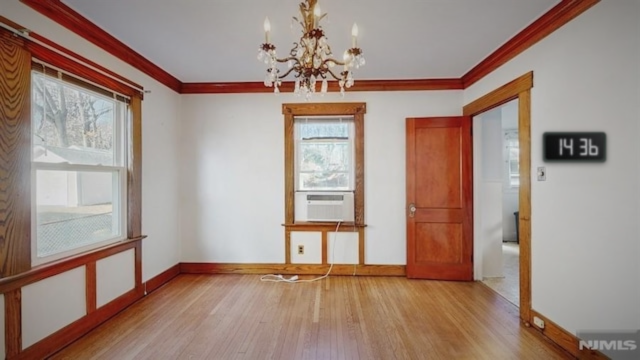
14:36
